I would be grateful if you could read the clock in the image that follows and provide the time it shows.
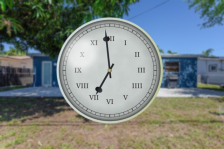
6:59
